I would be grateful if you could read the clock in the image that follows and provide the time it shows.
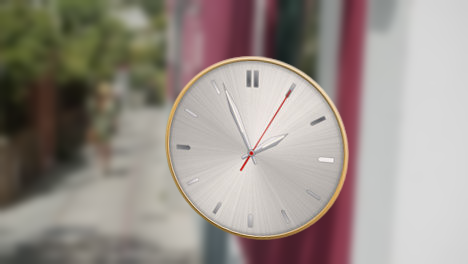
1:56:05
